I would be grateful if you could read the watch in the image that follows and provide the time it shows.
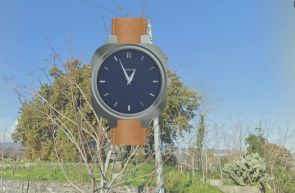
12:56
